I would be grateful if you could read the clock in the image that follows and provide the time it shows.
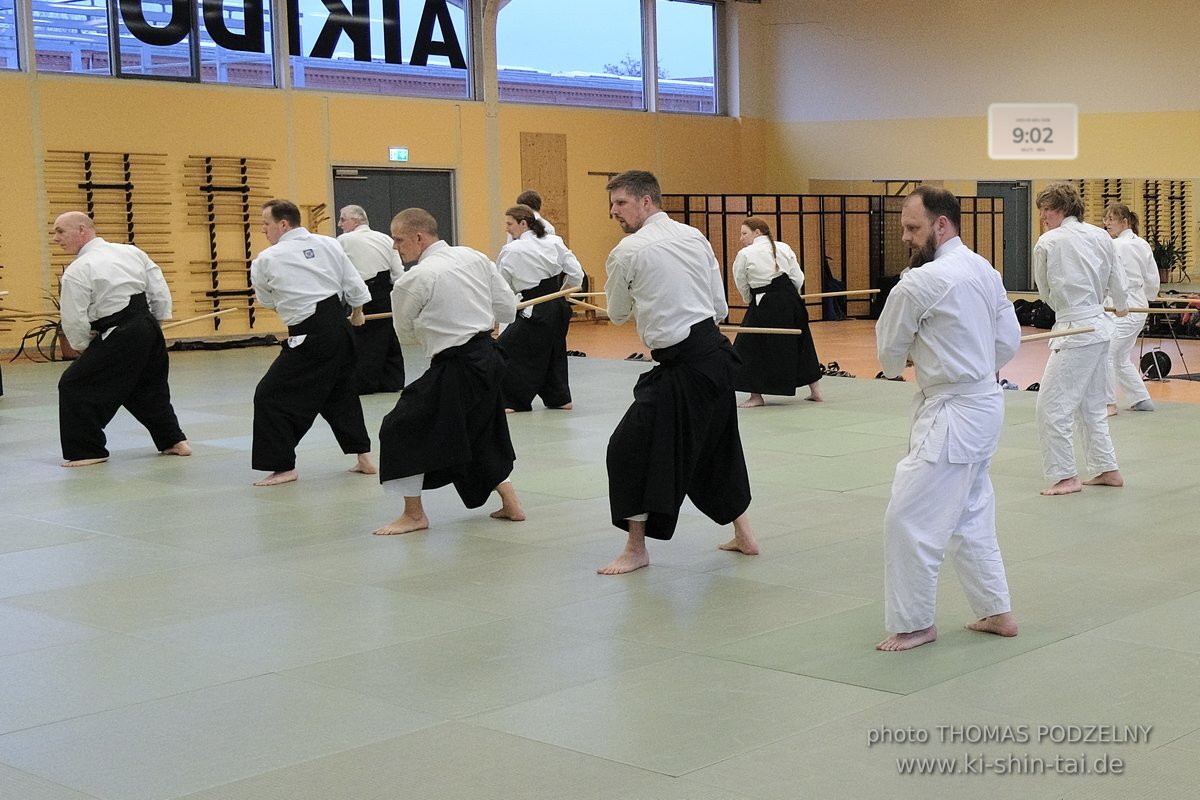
9:02
